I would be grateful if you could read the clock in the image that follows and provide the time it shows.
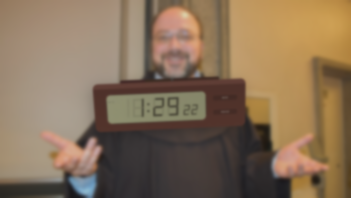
1:29
